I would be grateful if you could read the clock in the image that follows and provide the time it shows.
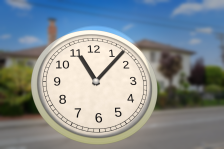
11:07
